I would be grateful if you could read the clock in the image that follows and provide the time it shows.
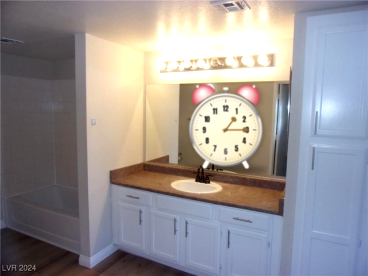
1:15
